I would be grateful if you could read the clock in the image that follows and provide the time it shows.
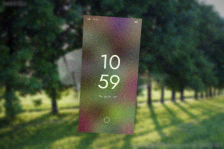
10:59
